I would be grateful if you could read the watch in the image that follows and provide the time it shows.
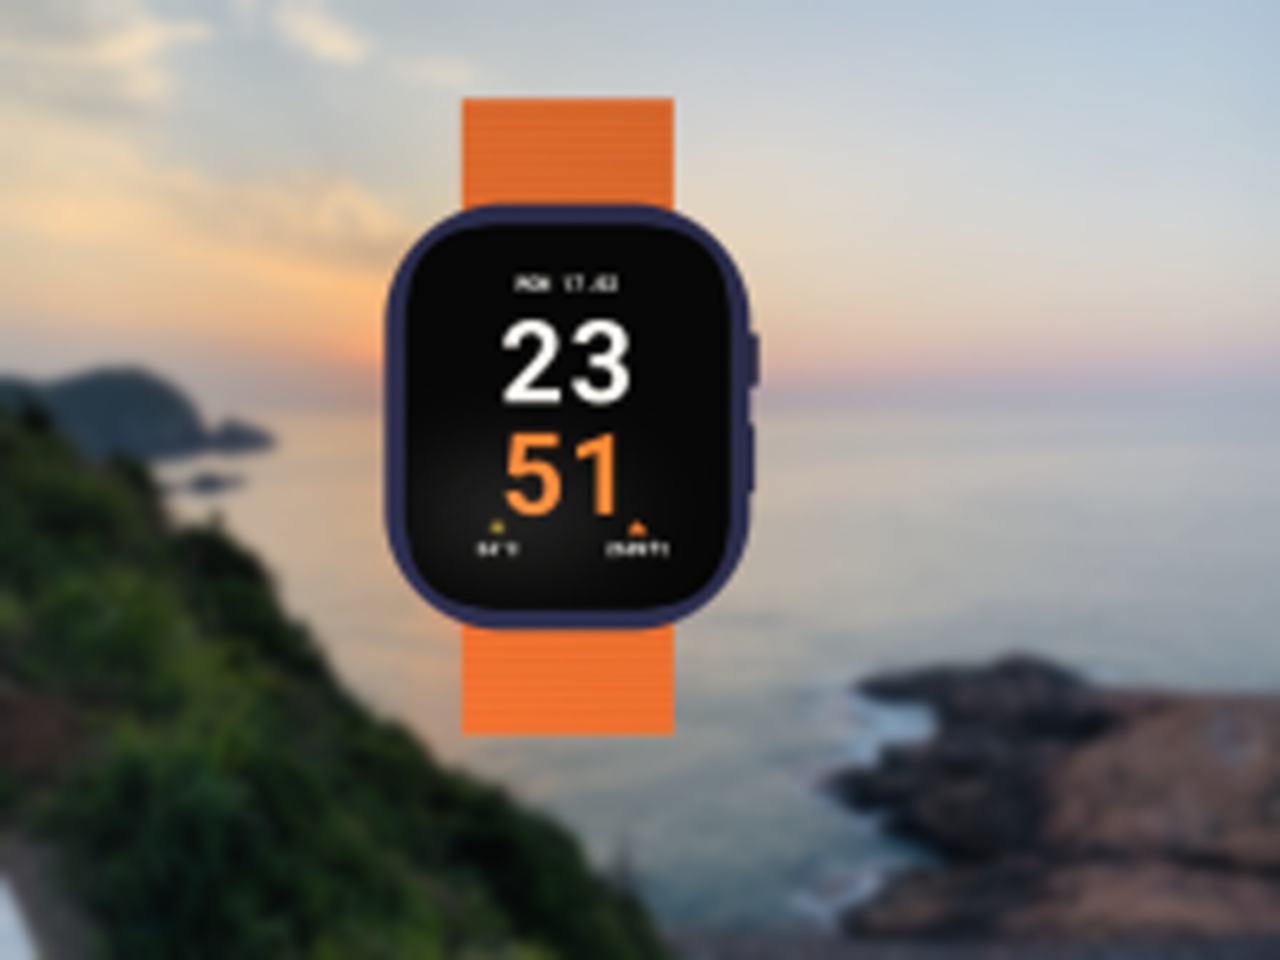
23:51
